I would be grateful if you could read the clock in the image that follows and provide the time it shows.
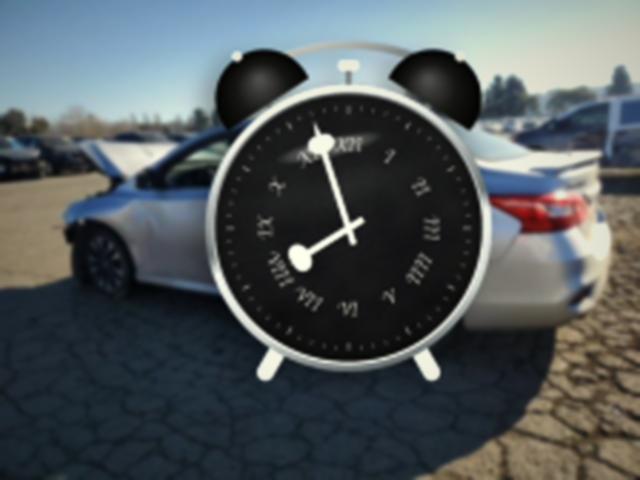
7:57
